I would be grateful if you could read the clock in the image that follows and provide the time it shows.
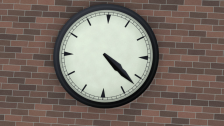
4:22
